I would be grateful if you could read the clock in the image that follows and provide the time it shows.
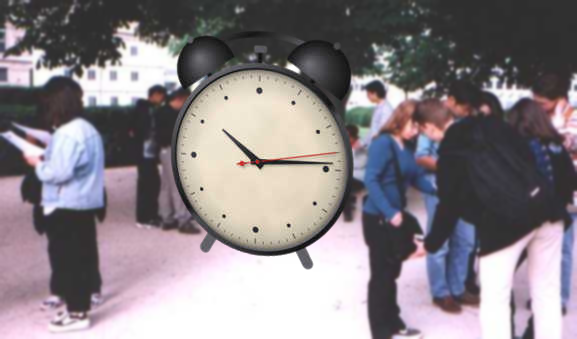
10:14:13
